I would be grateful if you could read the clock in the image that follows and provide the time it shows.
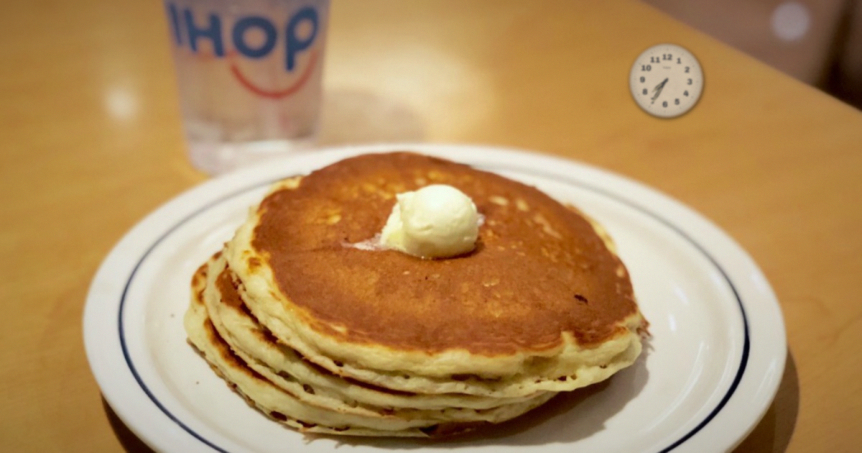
7:35
